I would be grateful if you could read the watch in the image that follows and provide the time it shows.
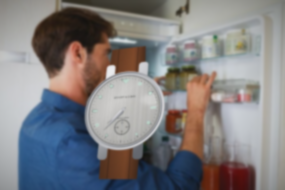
7:37
